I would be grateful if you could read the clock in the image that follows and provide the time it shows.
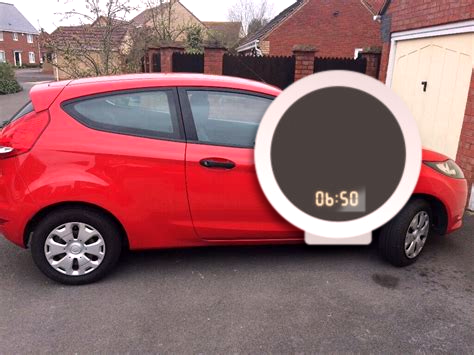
6:50
